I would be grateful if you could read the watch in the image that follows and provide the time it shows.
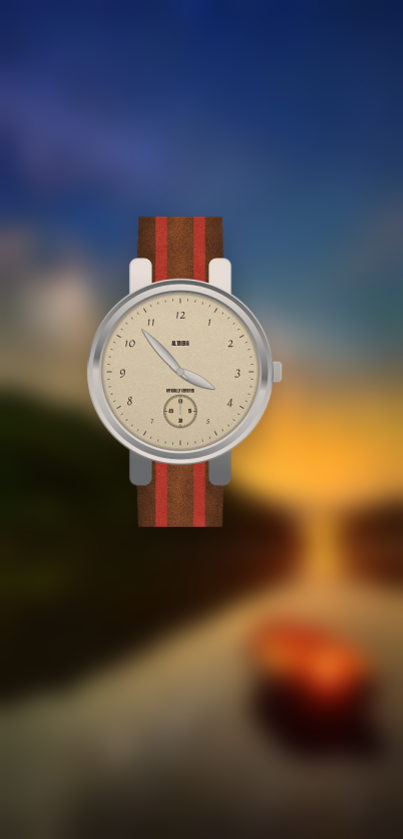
3:53
